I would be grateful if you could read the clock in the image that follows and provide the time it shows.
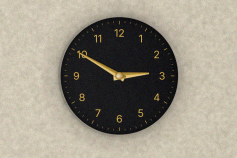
2:50
